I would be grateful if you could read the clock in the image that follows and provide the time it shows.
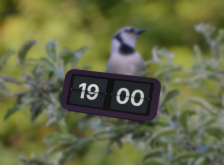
19:00
